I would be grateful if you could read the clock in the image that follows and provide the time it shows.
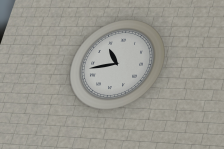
10:43
